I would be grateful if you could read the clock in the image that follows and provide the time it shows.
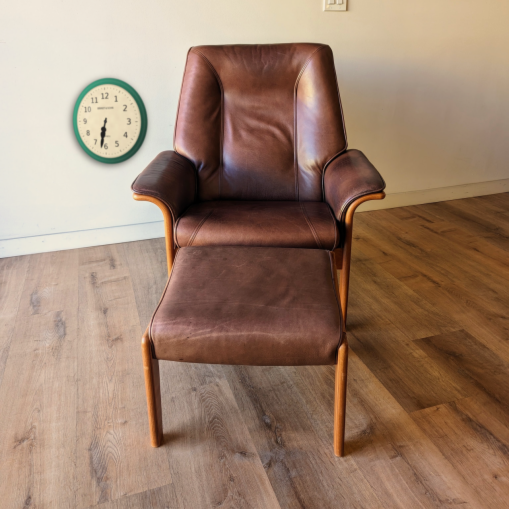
6:32
